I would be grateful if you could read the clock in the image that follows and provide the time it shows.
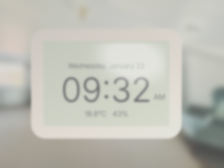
9:32
